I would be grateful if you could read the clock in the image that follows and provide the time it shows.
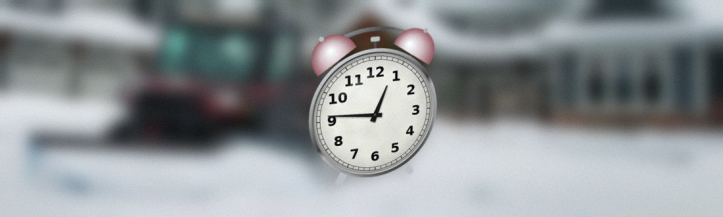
12:46
